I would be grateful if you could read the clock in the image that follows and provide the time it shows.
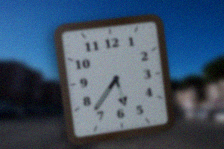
5:37
